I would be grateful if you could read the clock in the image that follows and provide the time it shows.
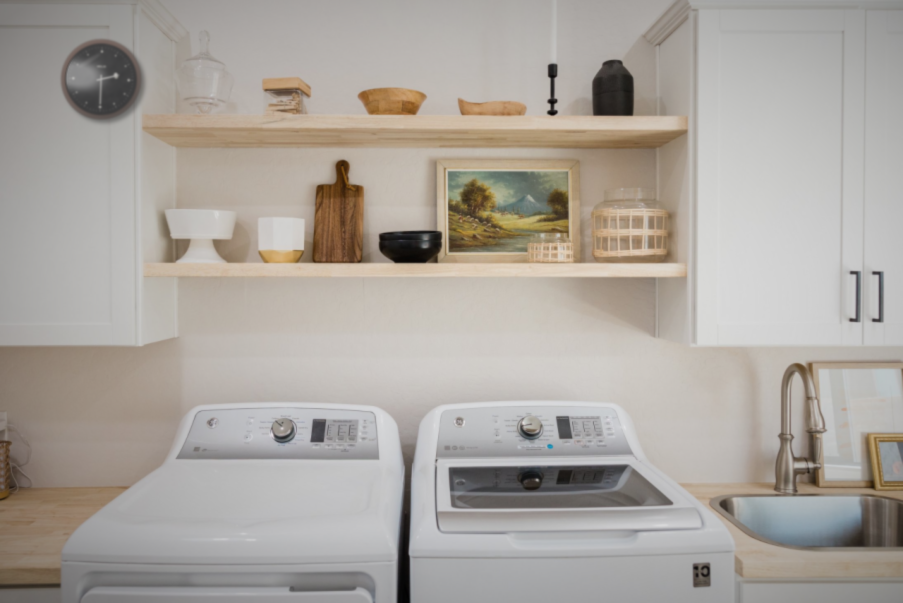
2:30
